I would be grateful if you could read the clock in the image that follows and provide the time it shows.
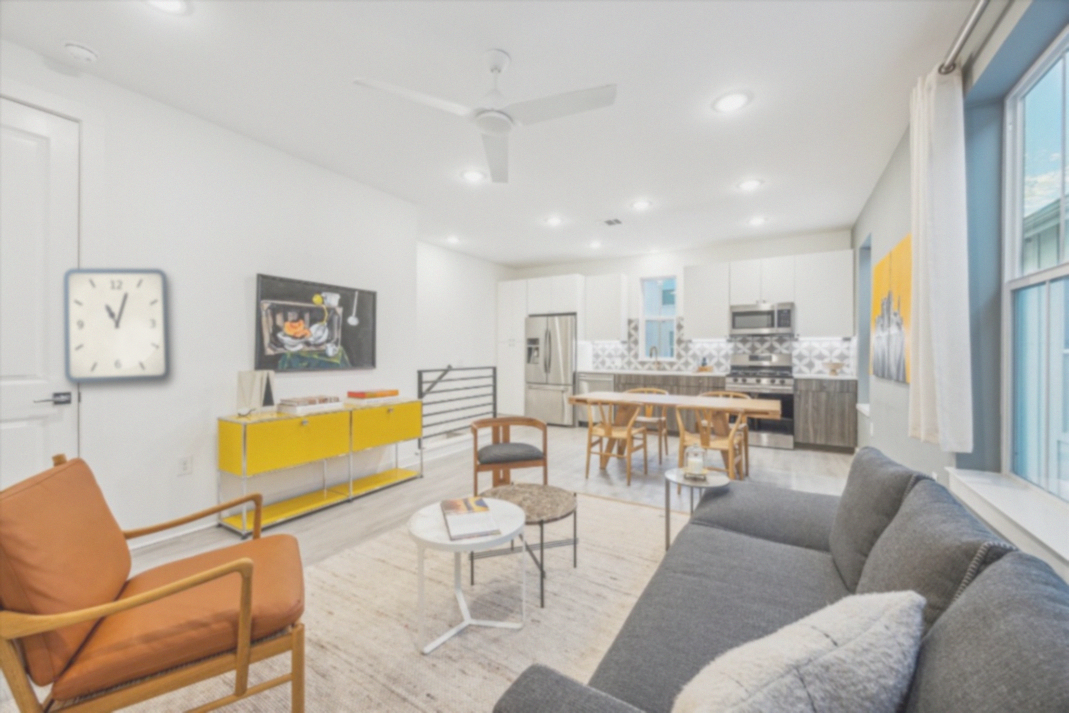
11:03
